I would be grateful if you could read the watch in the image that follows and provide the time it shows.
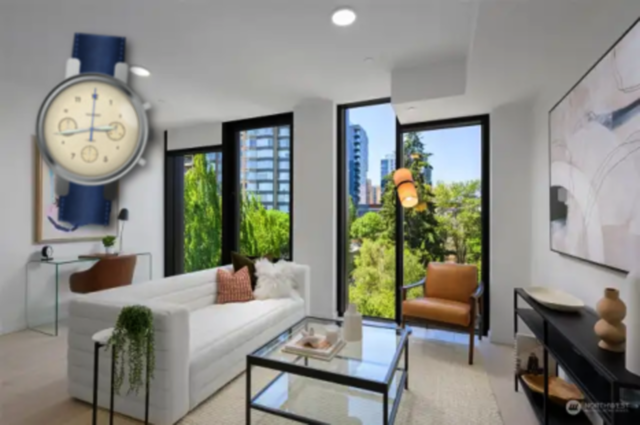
2:43
